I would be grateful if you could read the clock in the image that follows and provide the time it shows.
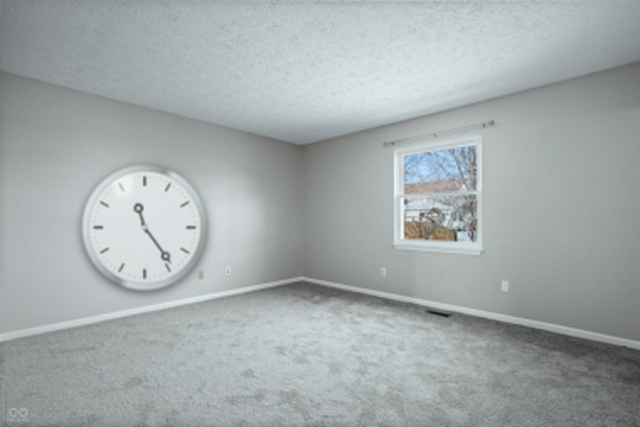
11:24
